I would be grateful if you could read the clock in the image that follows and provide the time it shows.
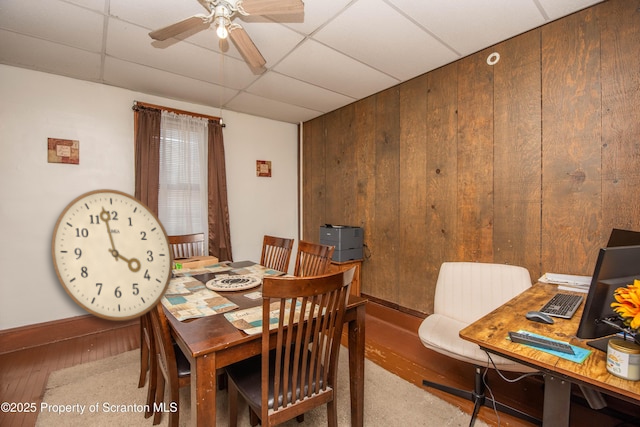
3:58
